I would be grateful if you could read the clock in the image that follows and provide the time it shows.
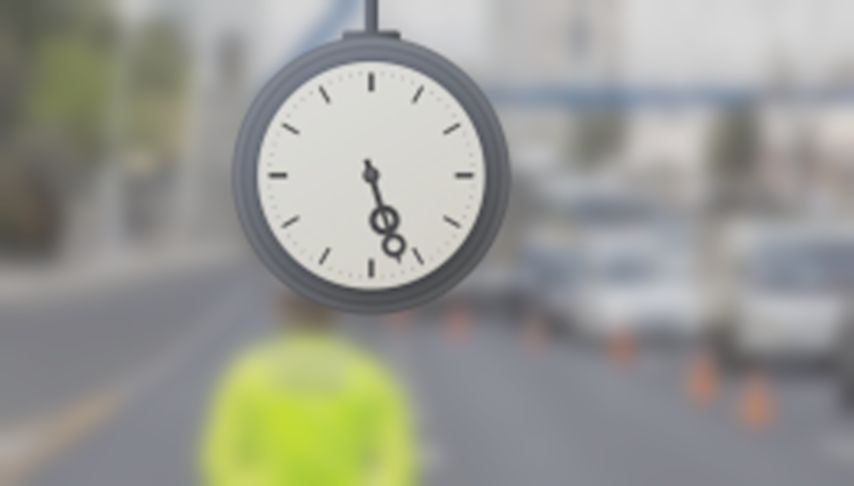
5:27
